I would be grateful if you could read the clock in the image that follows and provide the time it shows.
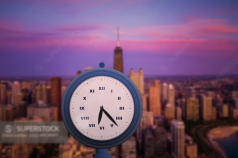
6:23
